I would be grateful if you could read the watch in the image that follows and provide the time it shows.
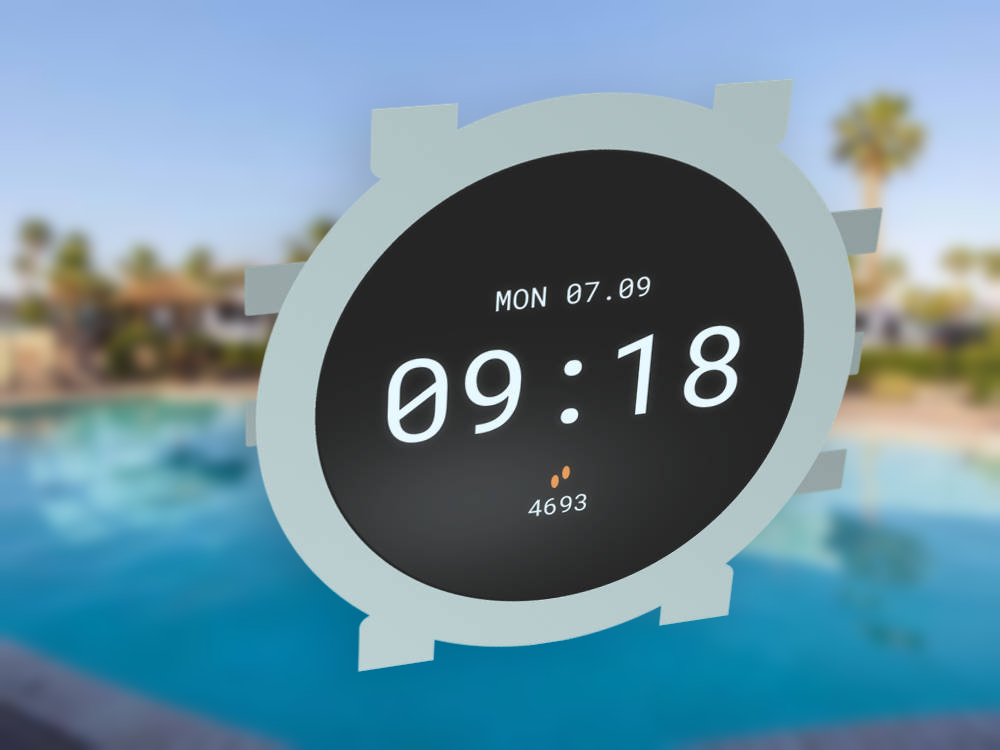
9:18
